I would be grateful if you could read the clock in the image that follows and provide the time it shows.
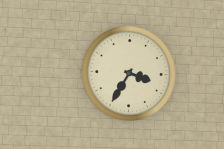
3:35
